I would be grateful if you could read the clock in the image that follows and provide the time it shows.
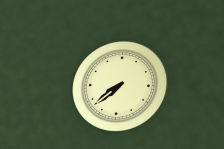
7:38
